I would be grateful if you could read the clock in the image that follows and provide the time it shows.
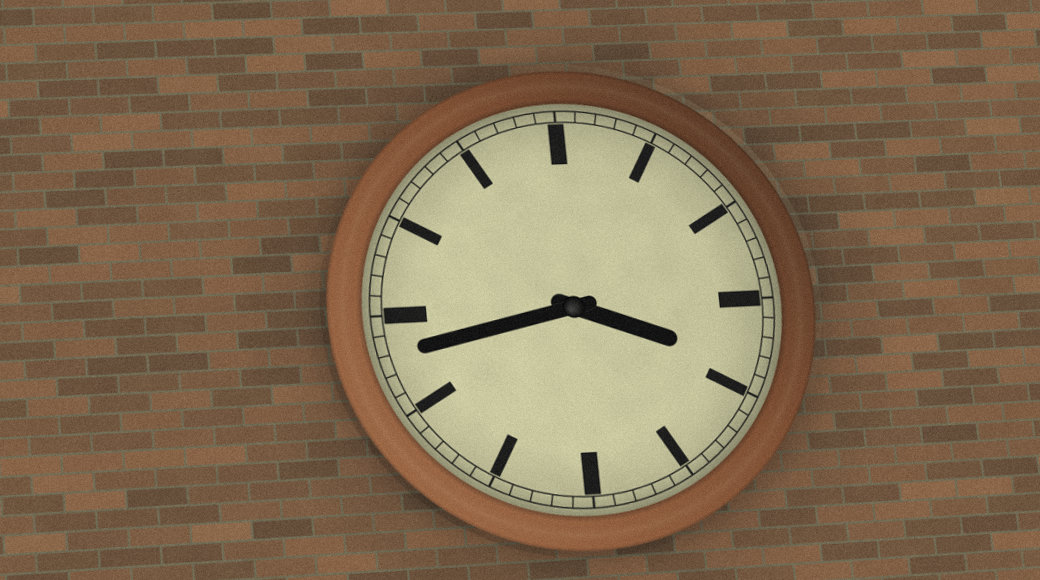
3:43
